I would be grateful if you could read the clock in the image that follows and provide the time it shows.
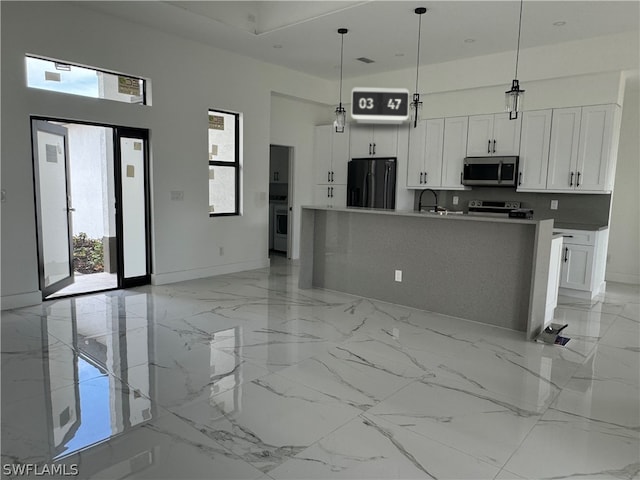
3:47
